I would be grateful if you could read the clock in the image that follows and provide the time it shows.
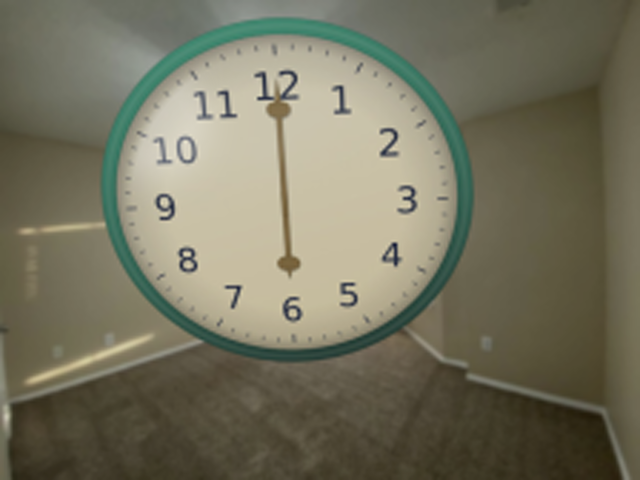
6:00
